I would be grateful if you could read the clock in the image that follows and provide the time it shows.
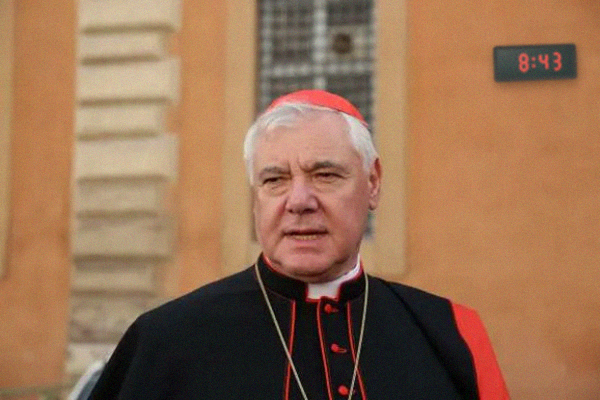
8:43
